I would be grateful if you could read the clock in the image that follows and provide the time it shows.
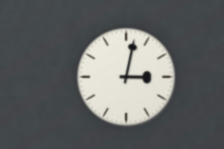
3:02
